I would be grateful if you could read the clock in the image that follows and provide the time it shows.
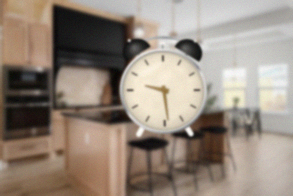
9:29
